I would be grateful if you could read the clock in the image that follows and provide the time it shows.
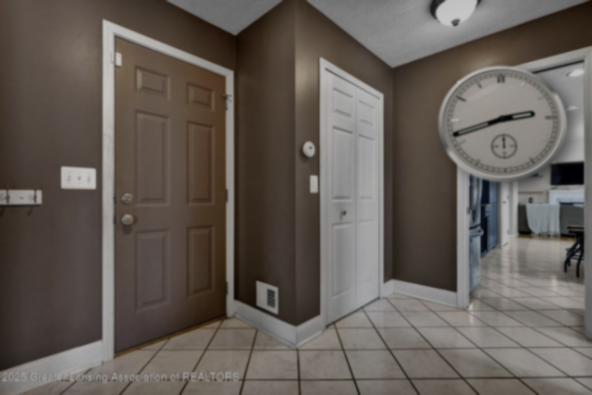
2:42
